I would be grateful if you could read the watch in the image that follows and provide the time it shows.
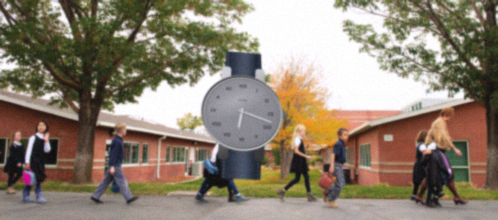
6:18
